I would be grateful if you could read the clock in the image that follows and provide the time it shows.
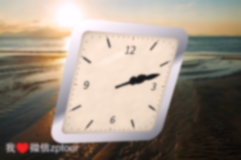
2:12
